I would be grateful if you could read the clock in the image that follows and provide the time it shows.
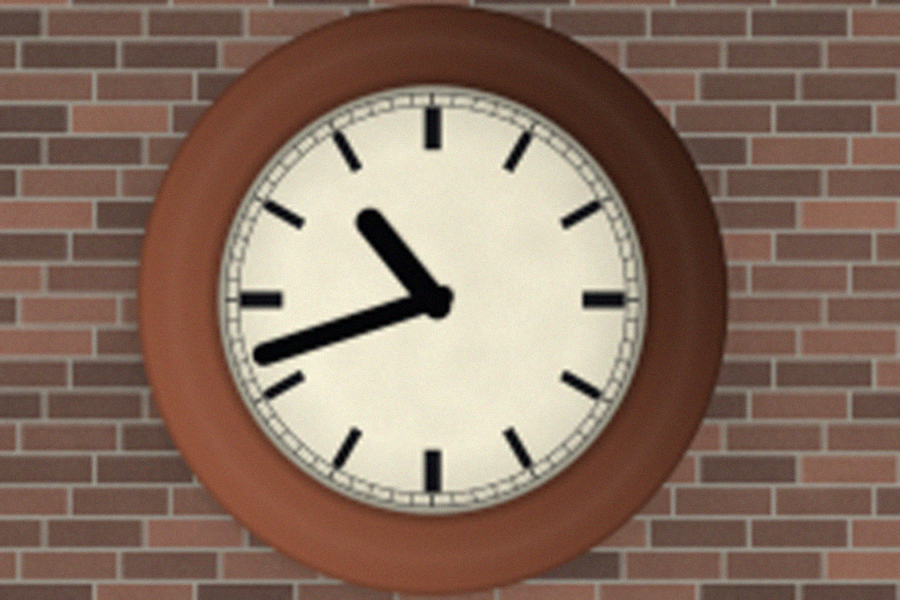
10:42
